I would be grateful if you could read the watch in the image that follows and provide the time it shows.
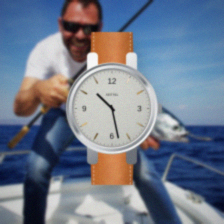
10:28
